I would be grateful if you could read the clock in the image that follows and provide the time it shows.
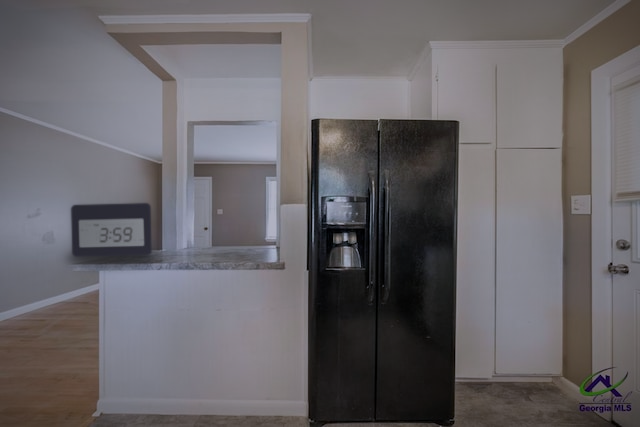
3:59
